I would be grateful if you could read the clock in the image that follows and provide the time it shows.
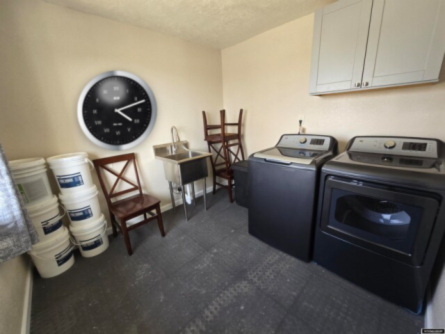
4:12
